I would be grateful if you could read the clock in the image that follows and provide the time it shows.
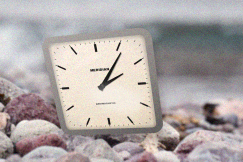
2:06
